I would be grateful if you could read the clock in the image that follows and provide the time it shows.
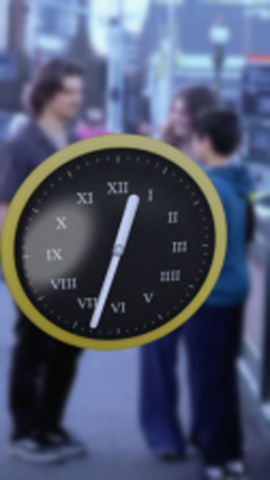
12:33
